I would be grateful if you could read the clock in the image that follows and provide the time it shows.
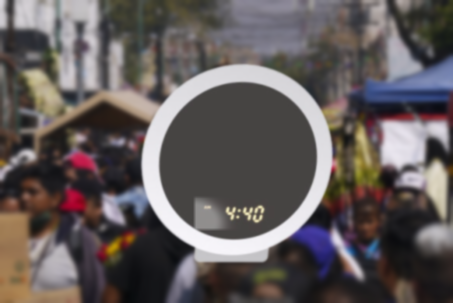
4:40
